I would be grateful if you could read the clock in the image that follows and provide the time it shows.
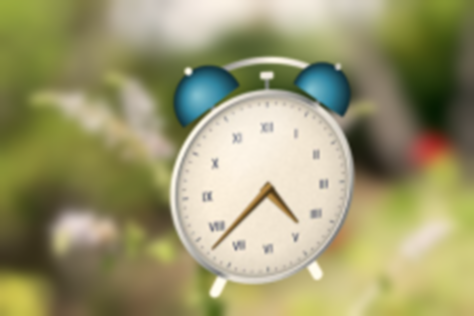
4:38
